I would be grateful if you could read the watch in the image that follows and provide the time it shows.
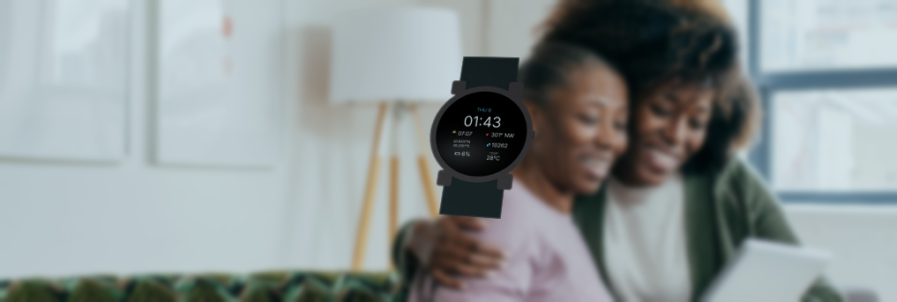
1:43
